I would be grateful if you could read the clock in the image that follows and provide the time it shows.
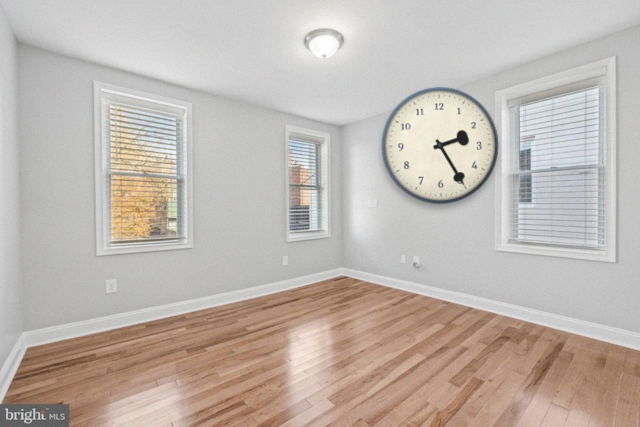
2:25
